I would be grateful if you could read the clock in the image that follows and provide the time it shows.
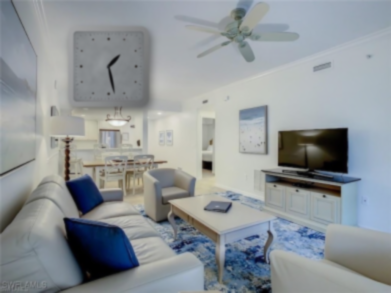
1:28
